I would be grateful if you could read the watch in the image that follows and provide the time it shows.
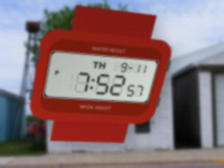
7:52:57
